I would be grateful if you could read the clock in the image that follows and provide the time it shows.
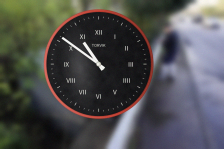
10:51
